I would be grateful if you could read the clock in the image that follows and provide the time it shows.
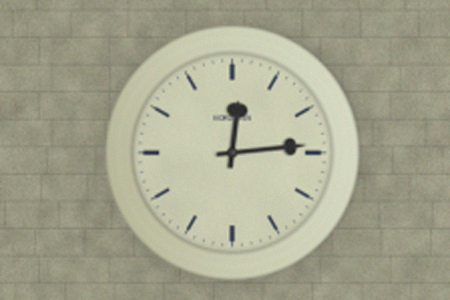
12:14
